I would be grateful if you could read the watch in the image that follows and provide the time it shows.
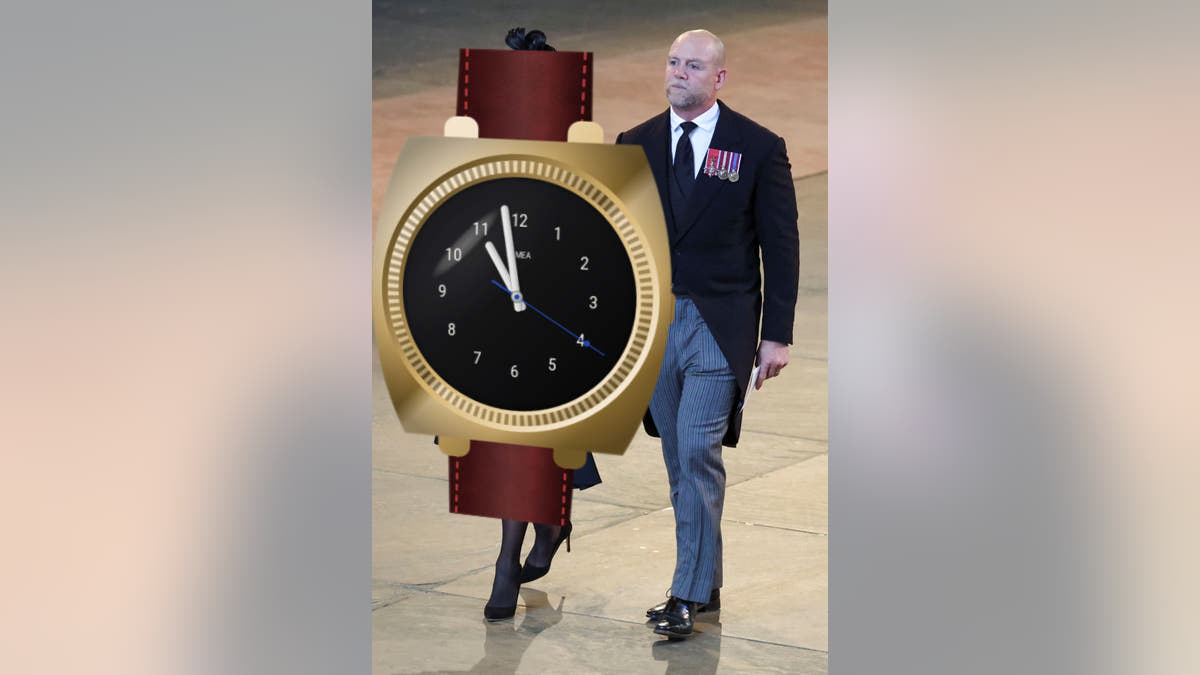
10:58:20
